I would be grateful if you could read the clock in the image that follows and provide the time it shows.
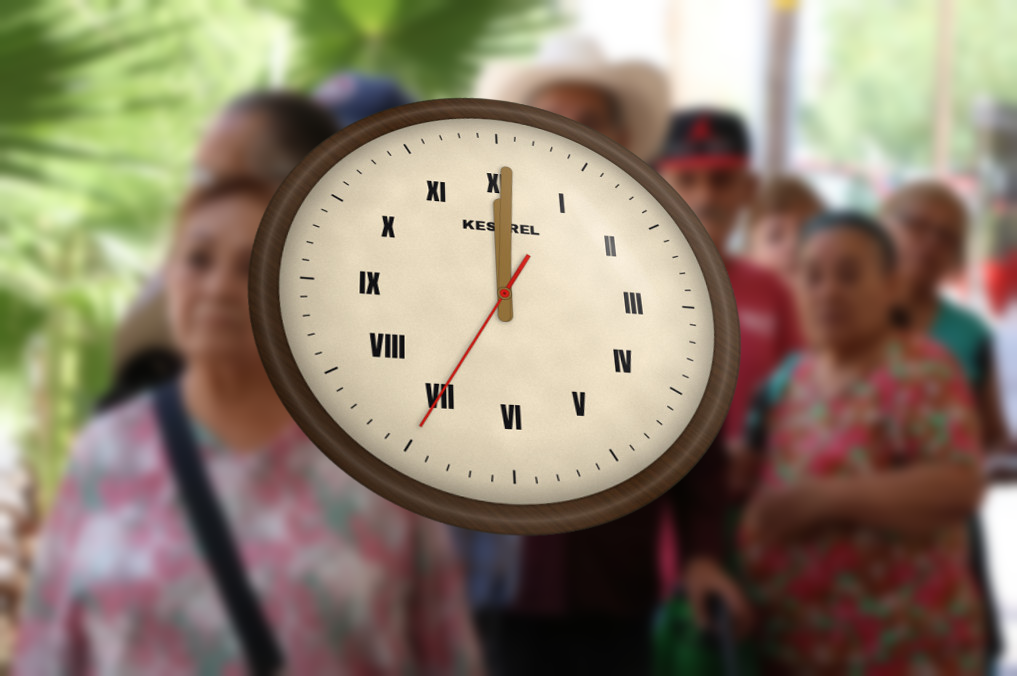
12:00:35
